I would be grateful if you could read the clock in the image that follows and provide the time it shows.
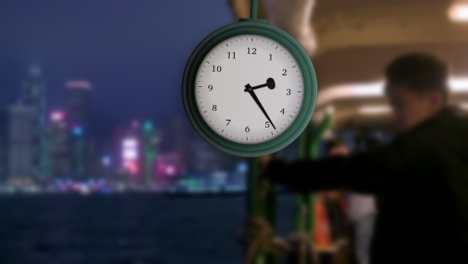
2:24
